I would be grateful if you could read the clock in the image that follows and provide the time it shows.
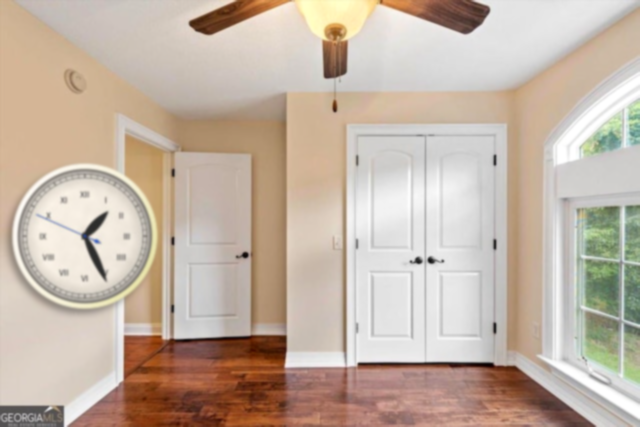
1:25:49
